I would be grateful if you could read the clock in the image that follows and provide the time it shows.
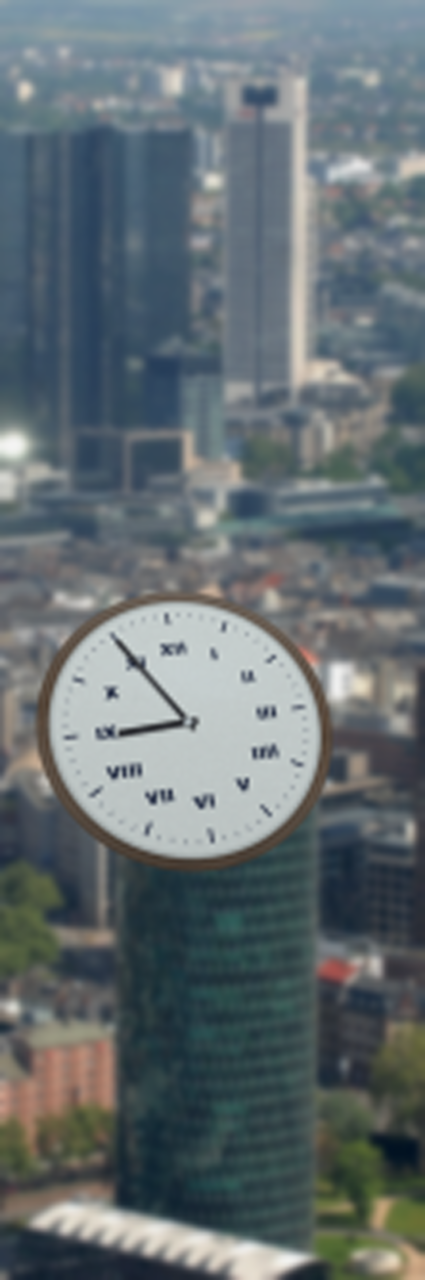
8:55
